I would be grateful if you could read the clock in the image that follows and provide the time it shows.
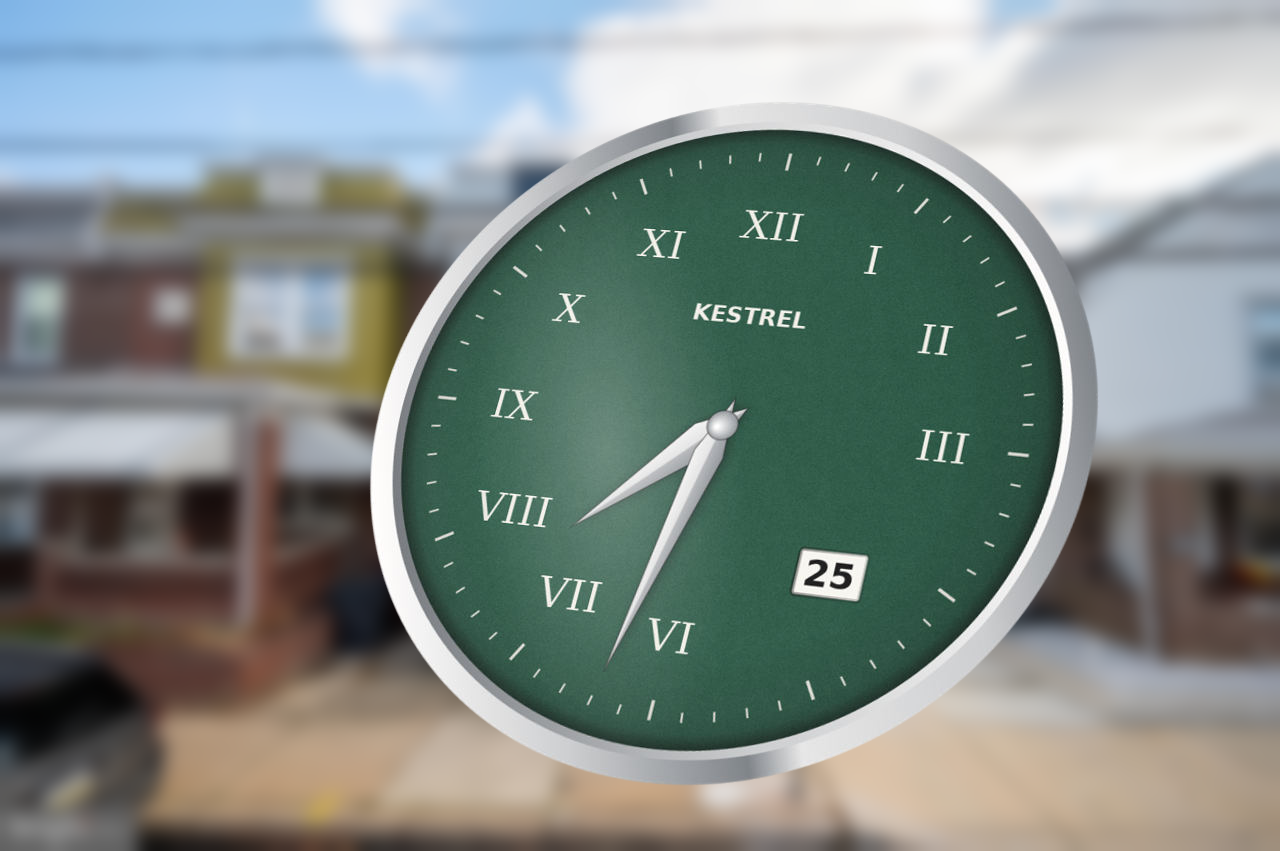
7:32
